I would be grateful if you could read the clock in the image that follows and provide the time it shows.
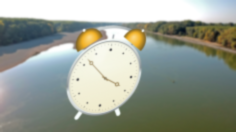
3:52
